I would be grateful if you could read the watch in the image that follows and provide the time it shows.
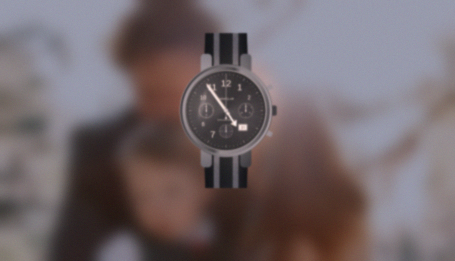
4:54
